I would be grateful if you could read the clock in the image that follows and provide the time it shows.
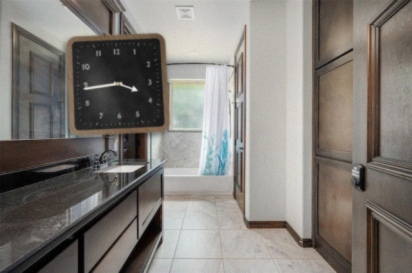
3:44
